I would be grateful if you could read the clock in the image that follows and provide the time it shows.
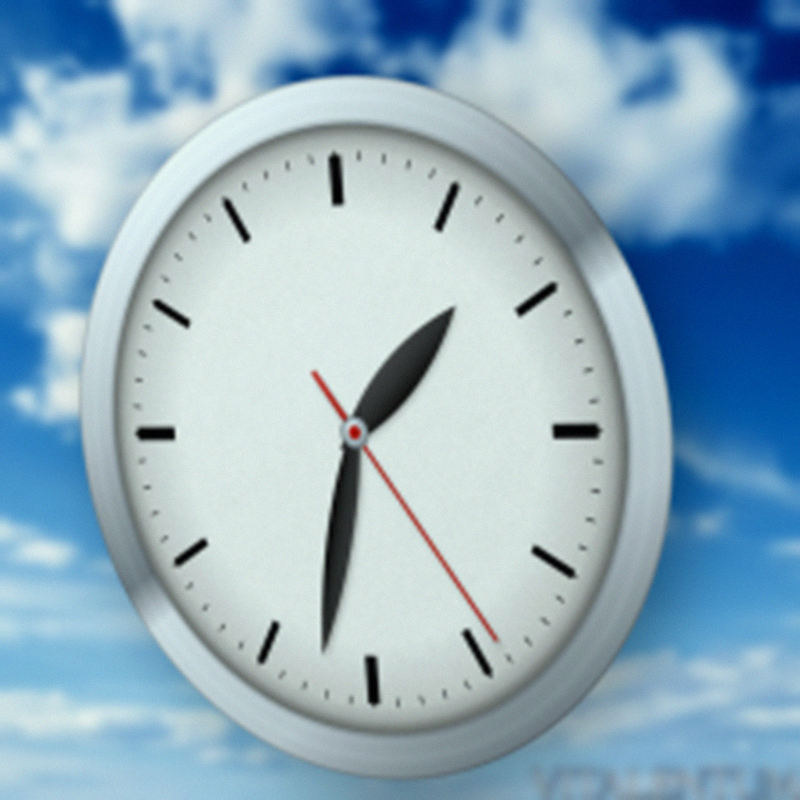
1:32:24
